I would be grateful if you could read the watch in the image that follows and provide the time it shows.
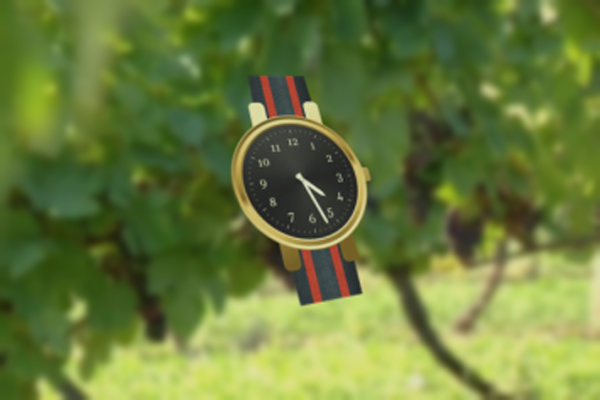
4:27
